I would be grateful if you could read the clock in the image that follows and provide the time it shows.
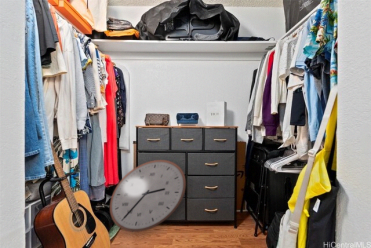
2:35
